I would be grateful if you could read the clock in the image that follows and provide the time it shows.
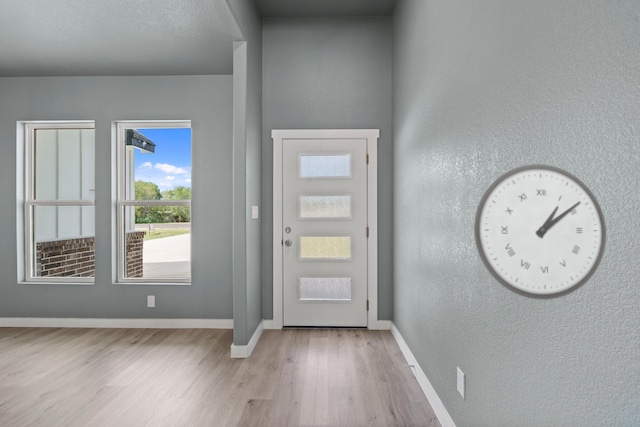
1:09
